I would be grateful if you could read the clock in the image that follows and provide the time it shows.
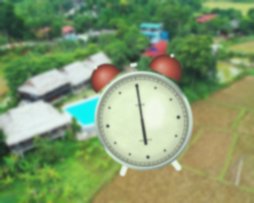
6:00
